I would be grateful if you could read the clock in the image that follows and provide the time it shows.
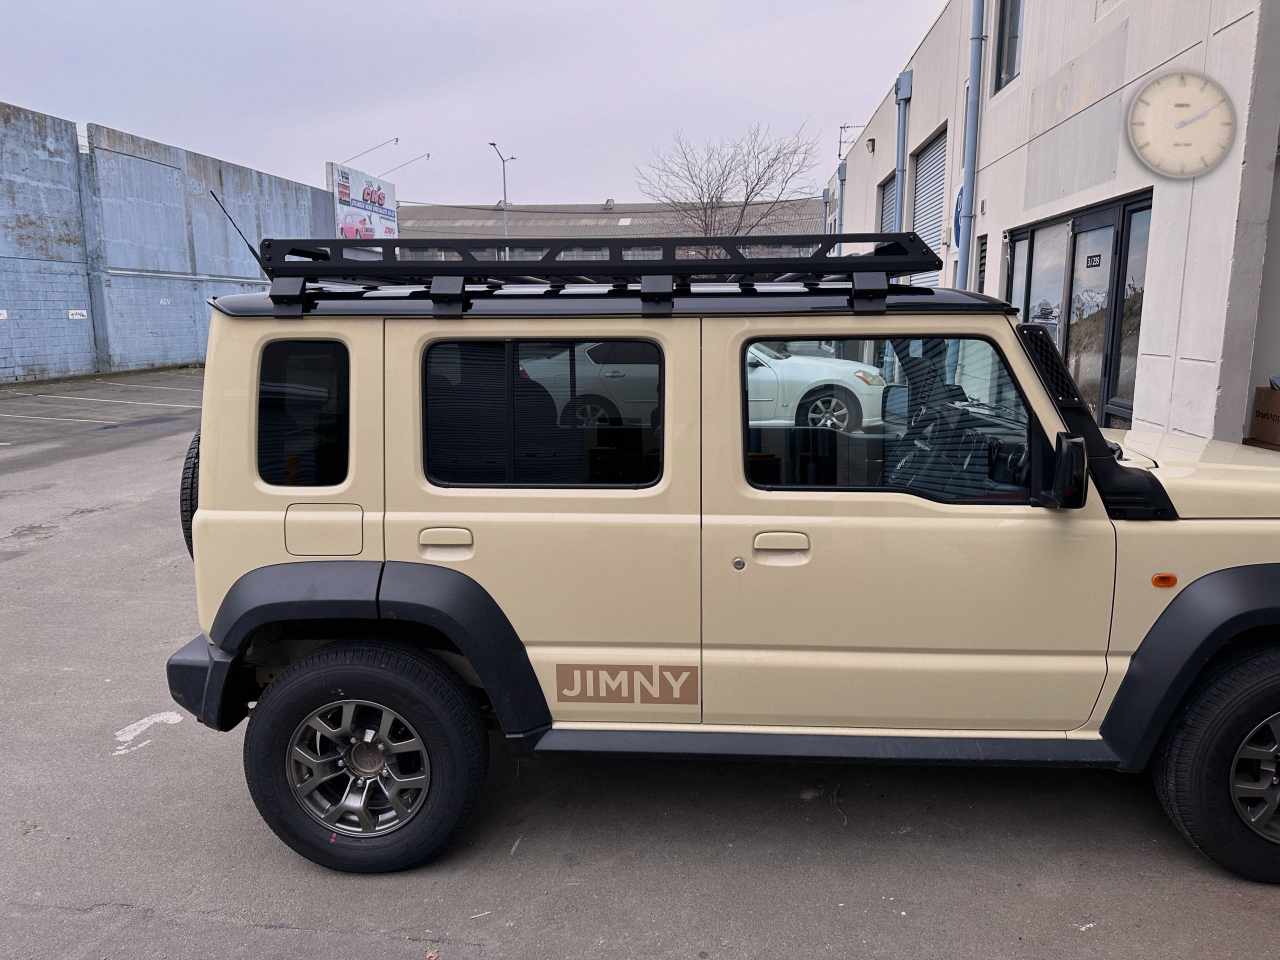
2:10
